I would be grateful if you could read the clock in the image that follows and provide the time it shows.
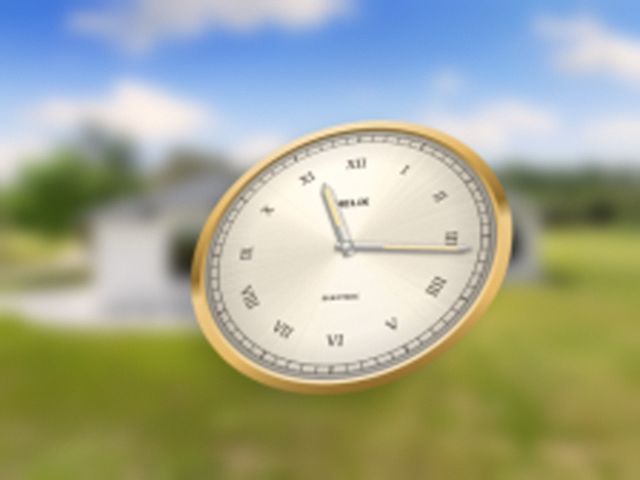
11:16
